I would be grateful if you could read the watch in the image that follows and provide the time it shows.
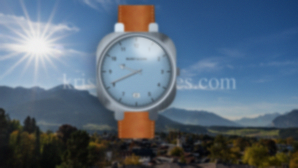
9:41
